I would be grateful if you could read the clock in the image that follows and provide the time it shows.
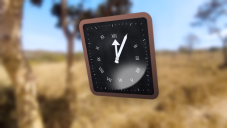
12:05
